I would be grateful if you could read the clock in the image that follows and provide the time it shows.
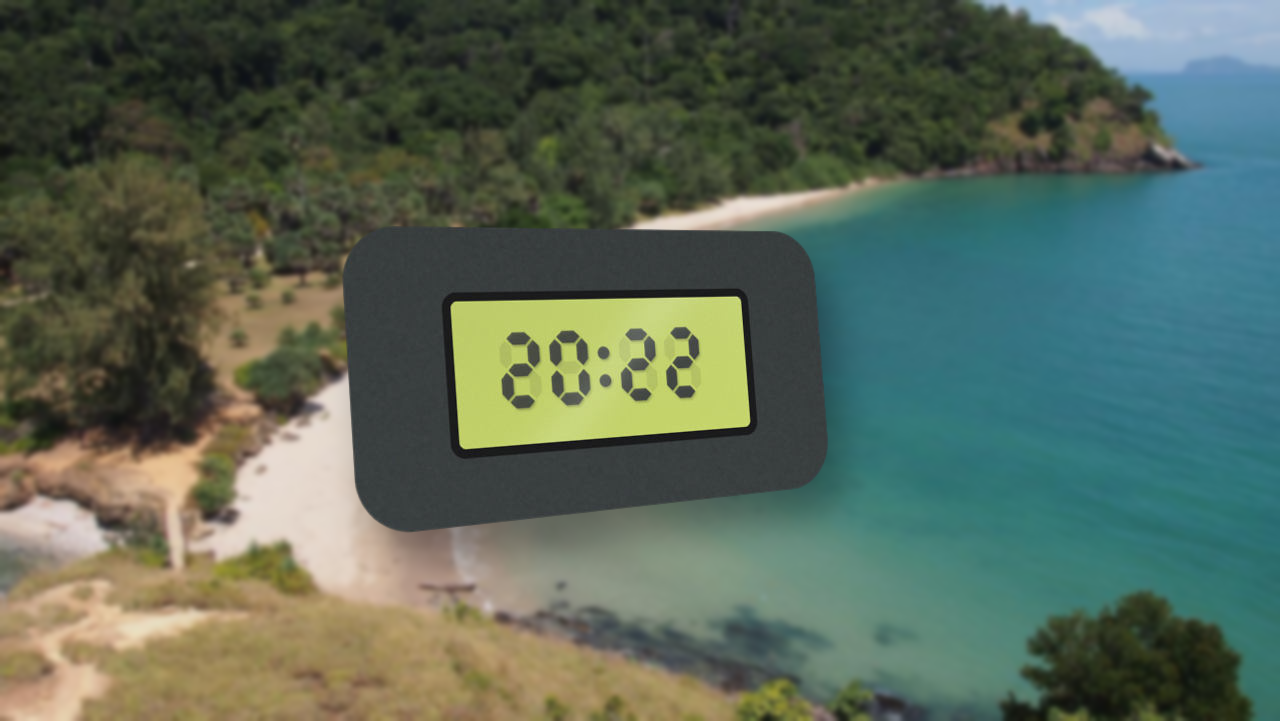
20:22
